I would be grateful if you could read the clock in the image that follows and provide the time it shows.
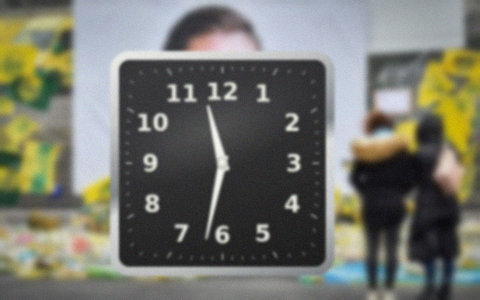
11:32
